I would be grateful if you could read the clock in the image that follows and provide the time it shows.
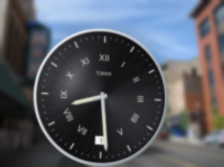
8:29
